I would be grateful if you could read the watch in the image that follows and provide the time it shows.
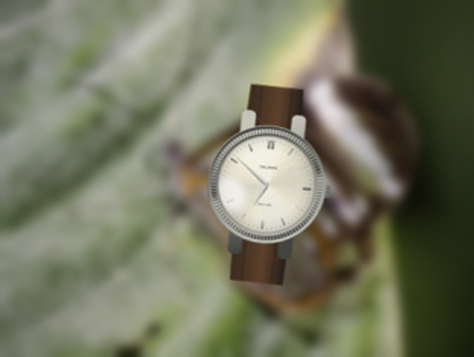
6:51
